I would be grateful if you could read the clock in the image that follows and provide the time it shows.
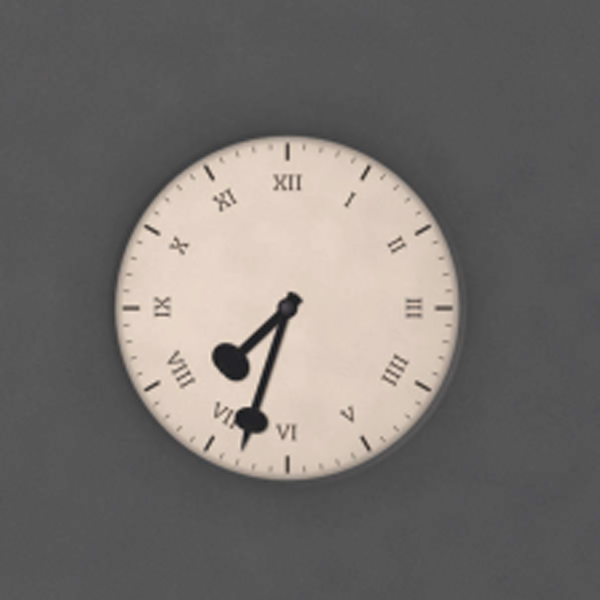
7:33
